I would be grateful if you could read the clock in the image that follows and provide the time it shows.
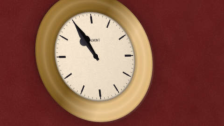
10:55
